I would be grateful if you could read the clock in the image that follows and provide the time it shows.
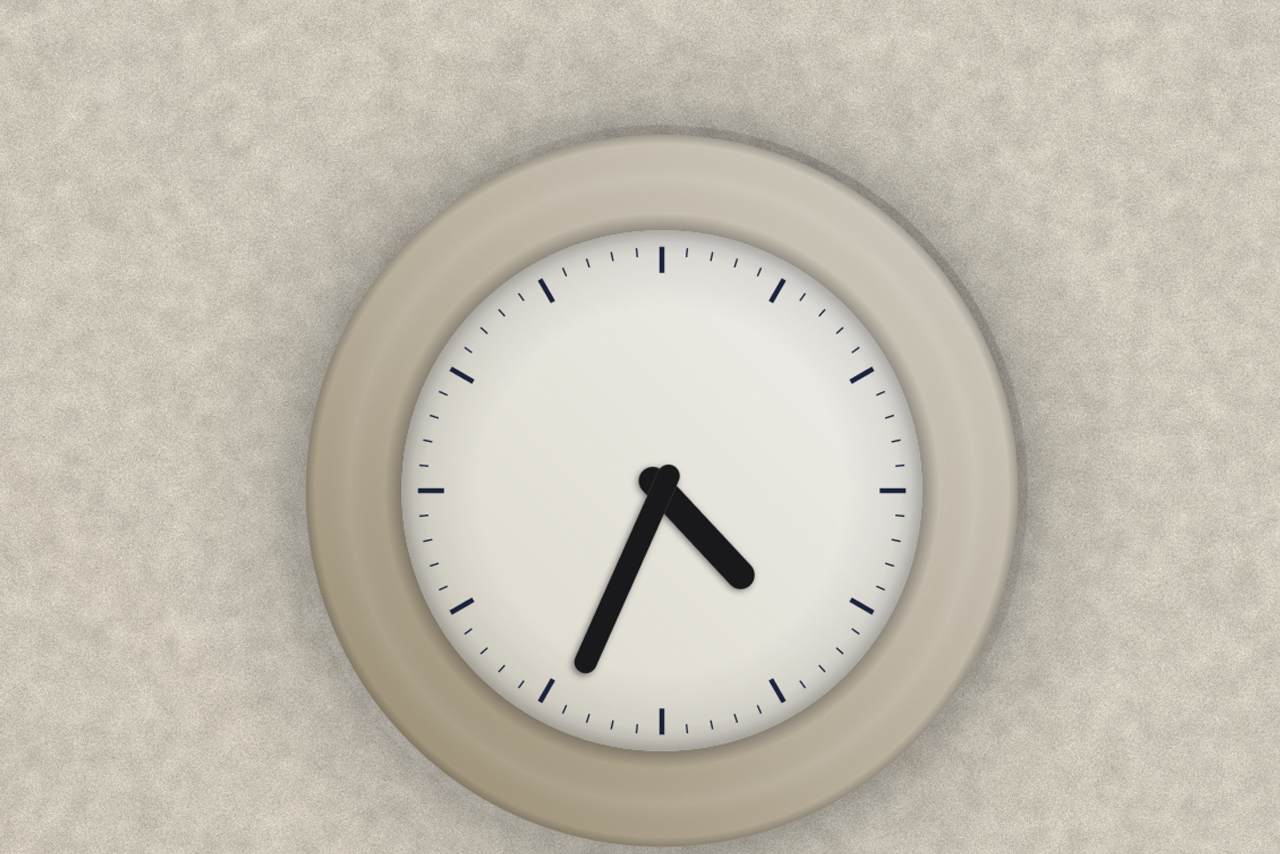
4:34
